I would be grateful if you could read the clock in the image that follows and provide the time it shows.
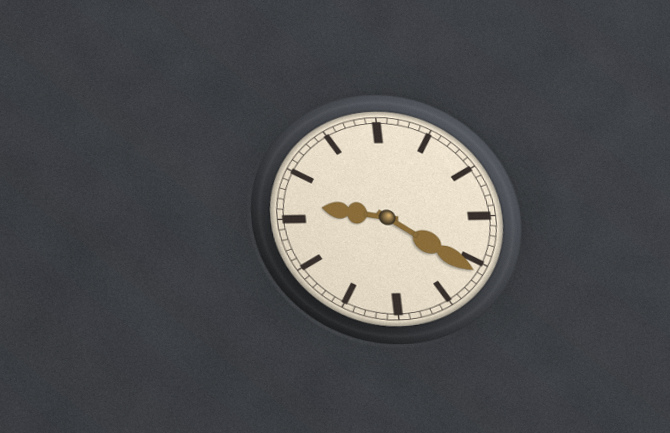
9:21
